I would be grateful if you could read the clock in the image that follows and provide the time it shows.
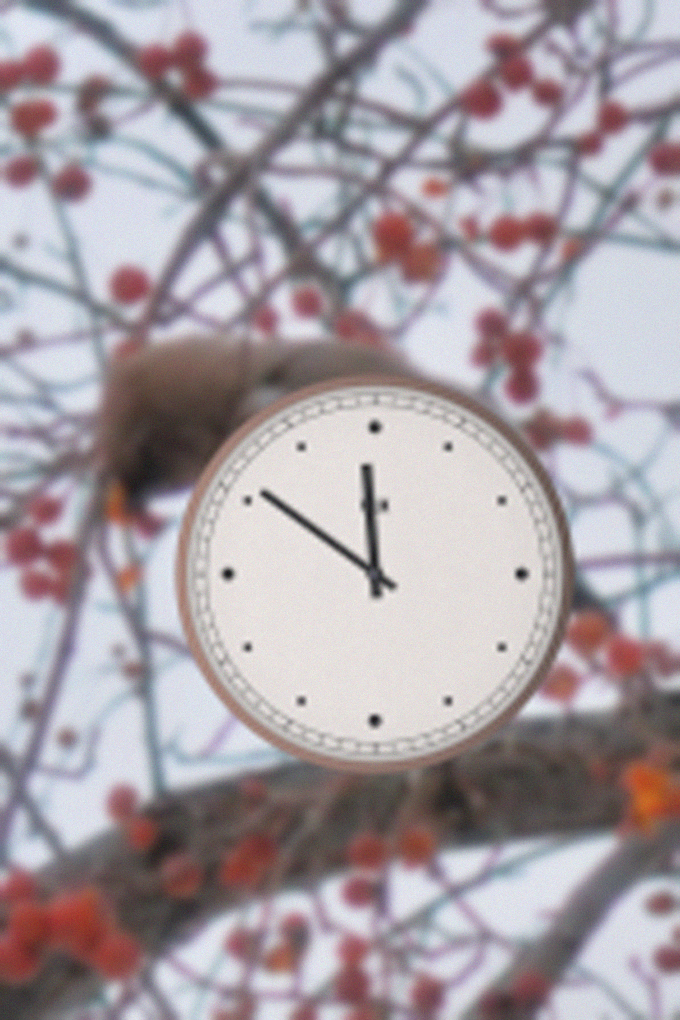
11:51
